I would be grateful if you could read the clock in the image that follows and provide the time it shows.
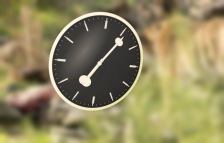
7:06
